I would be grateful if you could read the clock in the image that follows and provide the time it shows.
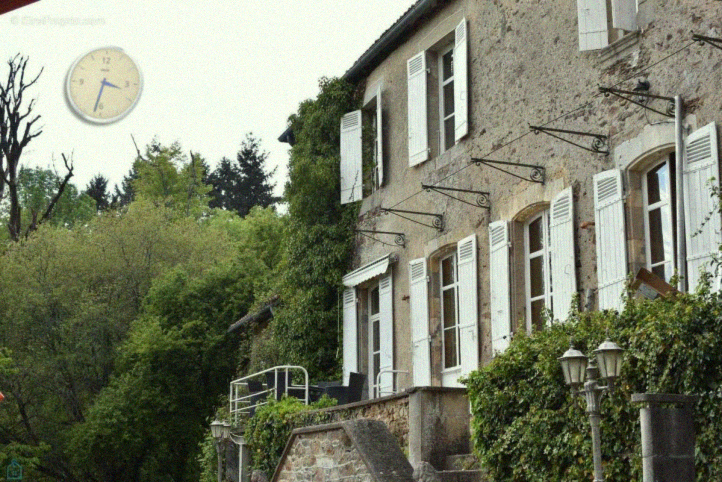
3:32
